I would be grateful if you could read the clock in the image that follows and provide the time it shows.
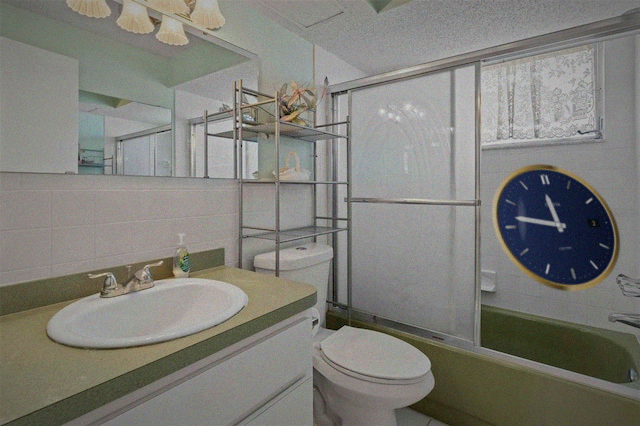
11:47
